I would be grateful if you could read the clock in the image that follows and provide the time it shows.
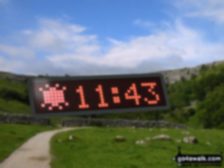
11:43
